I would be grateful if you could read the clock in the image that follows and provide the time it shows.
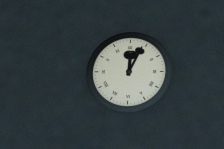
12:04
